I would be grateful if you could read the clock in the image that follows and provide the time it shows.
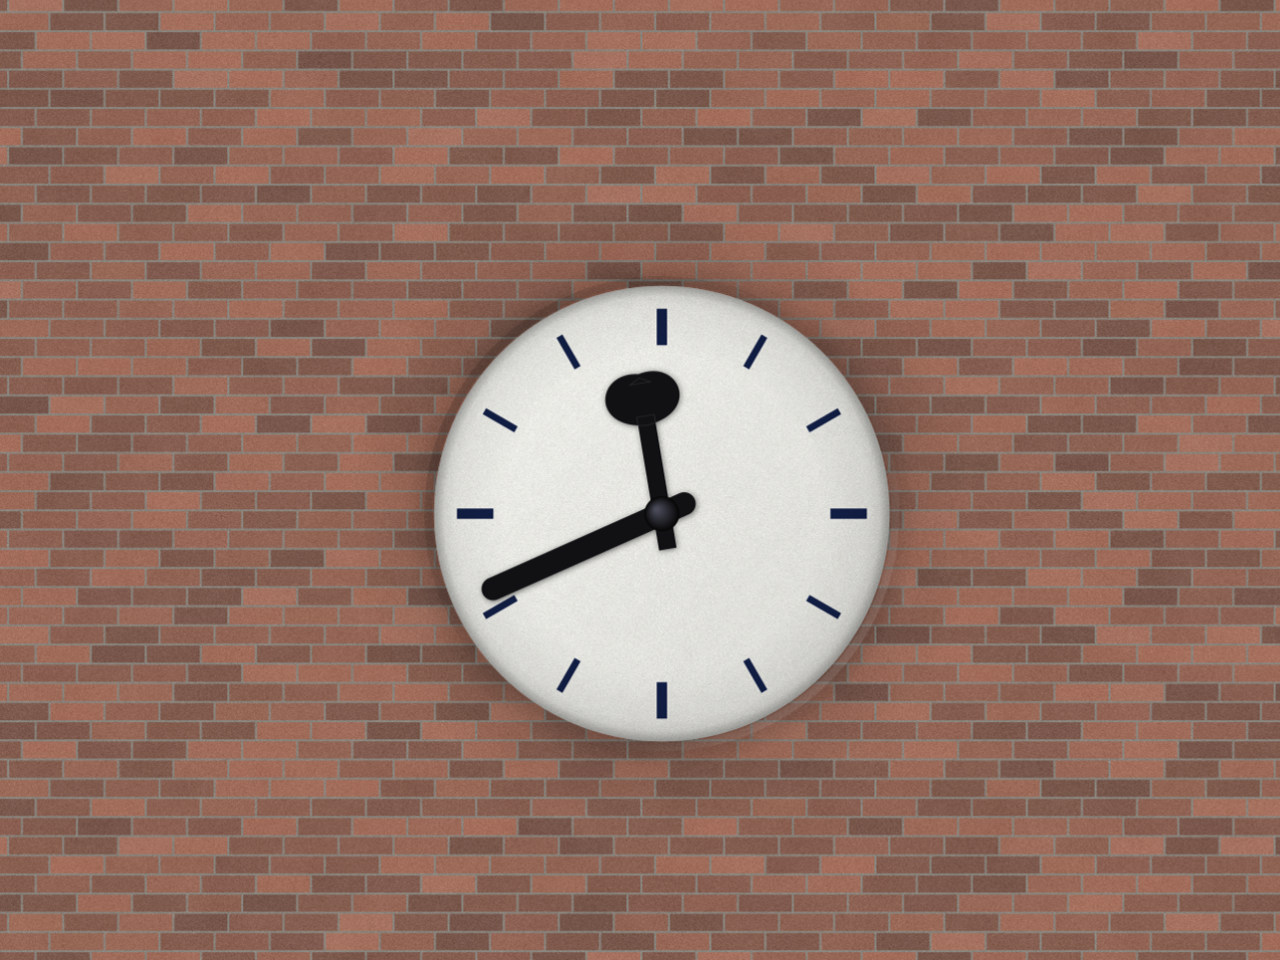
11:41
